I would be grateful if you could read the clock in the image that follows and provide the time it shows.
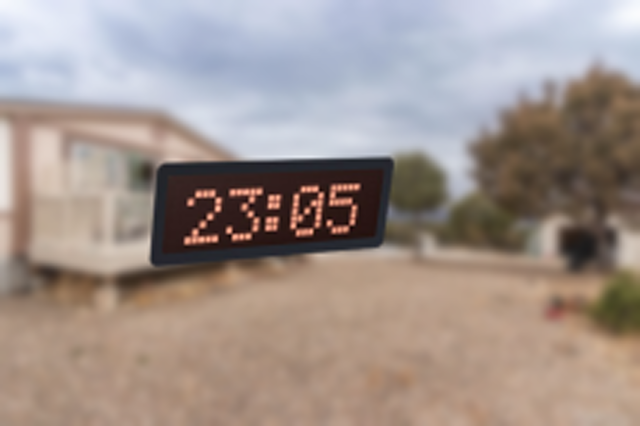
23:05
